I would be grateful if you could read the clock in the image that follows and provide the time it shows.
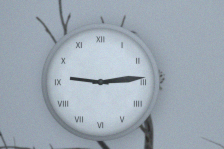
9:14
